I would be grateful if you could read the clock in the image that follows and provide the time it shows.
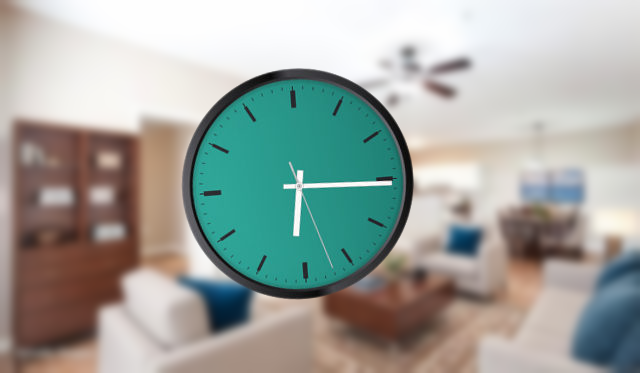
6:15:27
